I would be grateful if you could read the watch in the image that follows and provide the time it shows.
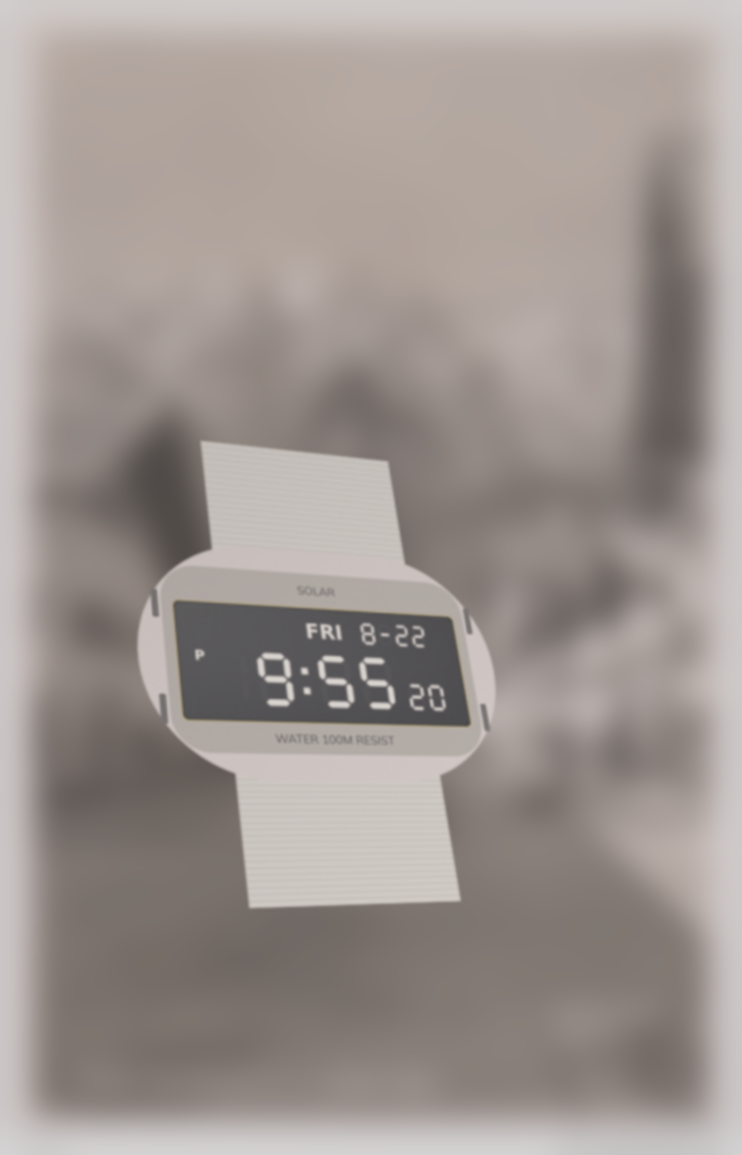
9:55:20
